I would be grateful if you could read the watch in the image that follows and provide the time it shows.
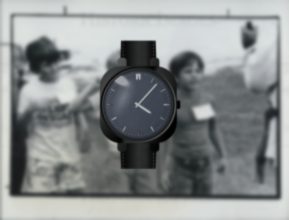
4:07
